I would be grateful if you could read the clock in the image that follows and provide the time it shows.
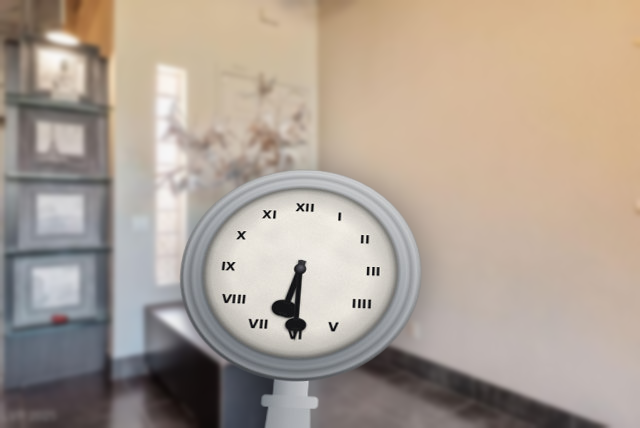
6:30
